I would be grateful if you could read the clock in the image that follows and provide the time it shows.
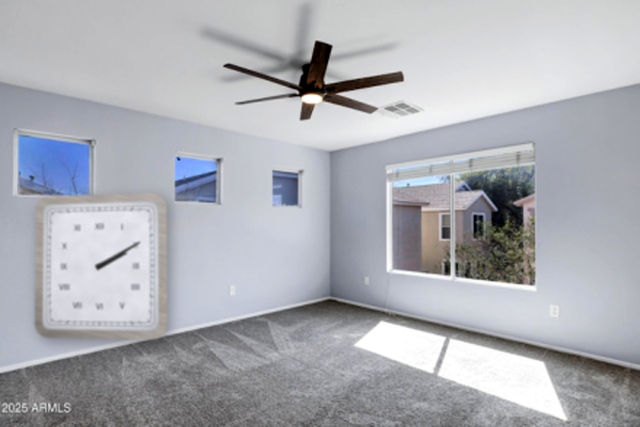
2:10
